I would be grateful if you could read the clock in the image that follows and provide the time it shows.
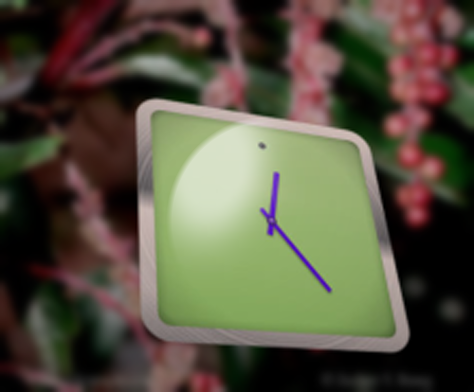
12:24
